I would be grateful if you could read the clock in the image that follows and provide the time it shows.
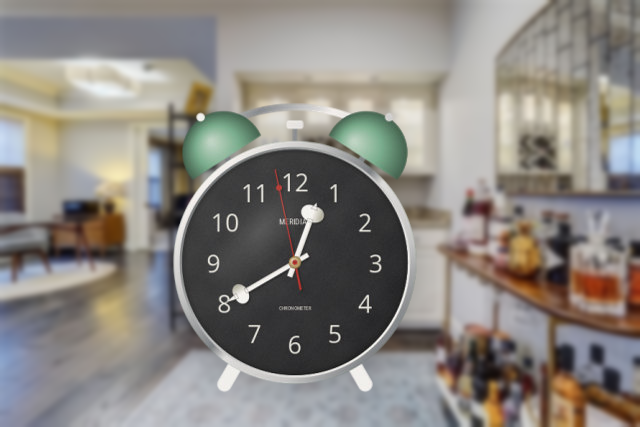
12:39:58
